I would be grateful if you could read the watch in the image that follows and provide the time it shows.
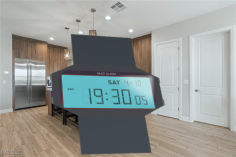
19:30:05
